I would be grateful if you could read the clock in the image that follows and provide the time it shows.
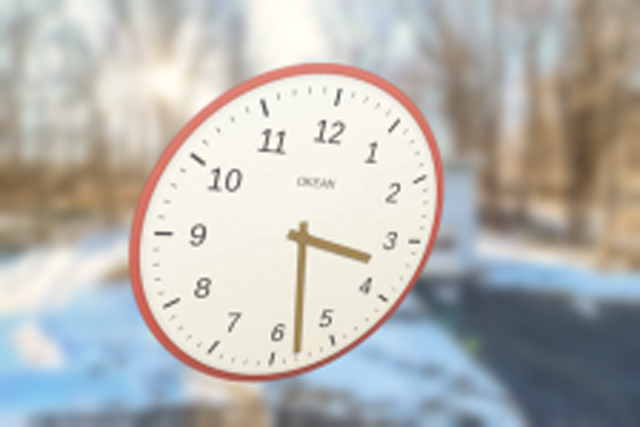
3:28
